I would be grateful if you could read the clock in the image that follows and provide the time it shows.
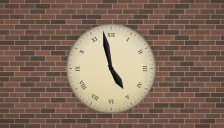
4:58
